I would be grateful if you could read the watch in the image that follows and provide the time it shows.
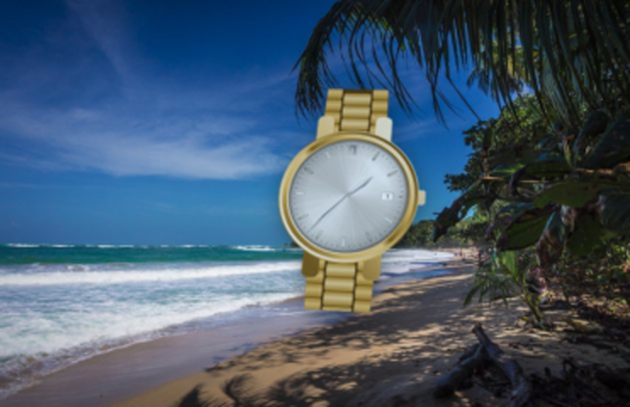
1:37
